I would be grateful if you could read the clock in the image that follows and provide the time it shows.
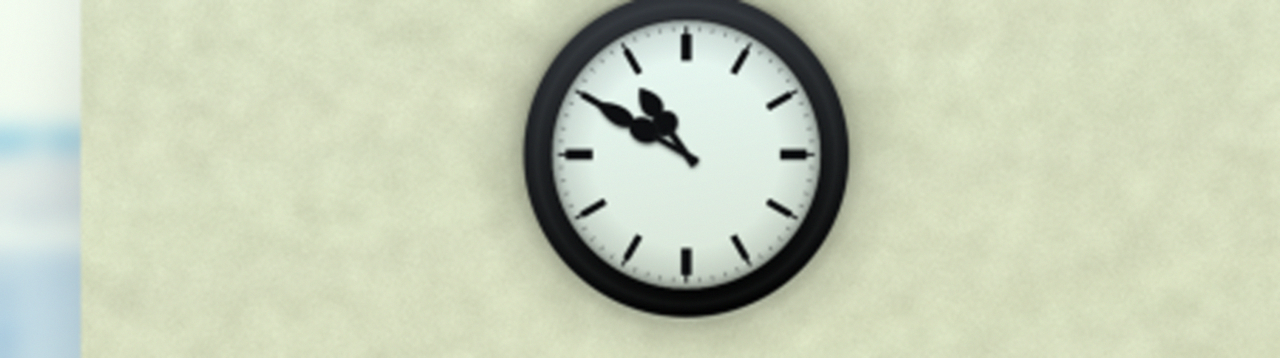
10:50
